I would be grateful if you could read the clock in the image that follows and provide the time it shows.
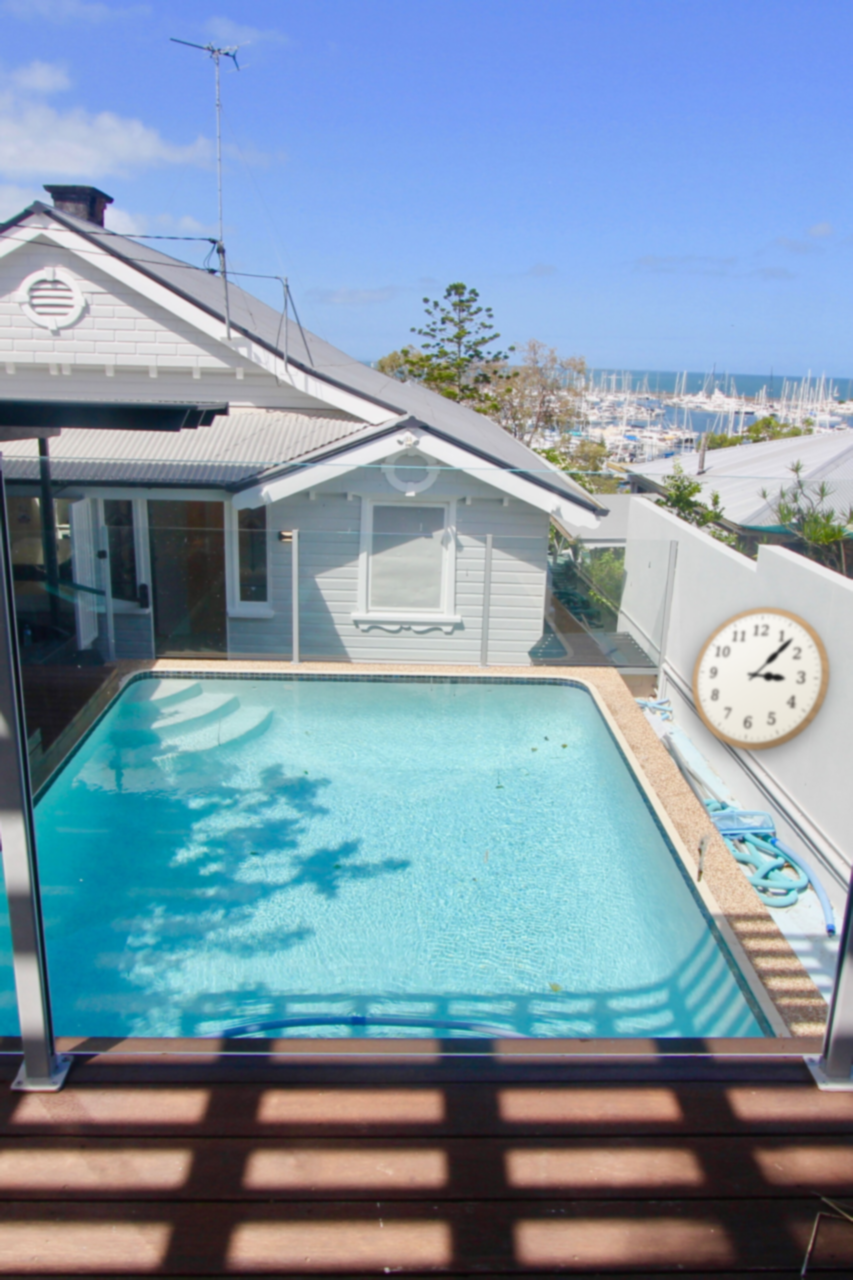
3:07
